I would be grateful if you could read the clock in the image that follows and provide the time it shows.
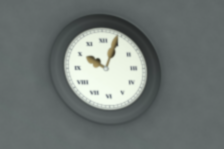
10:04
